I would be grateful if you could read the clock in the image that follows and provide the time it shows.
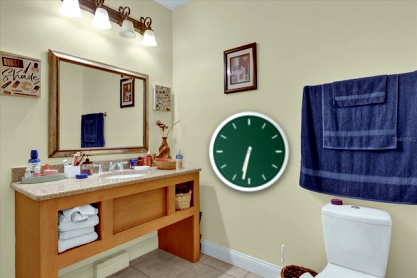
6:32
